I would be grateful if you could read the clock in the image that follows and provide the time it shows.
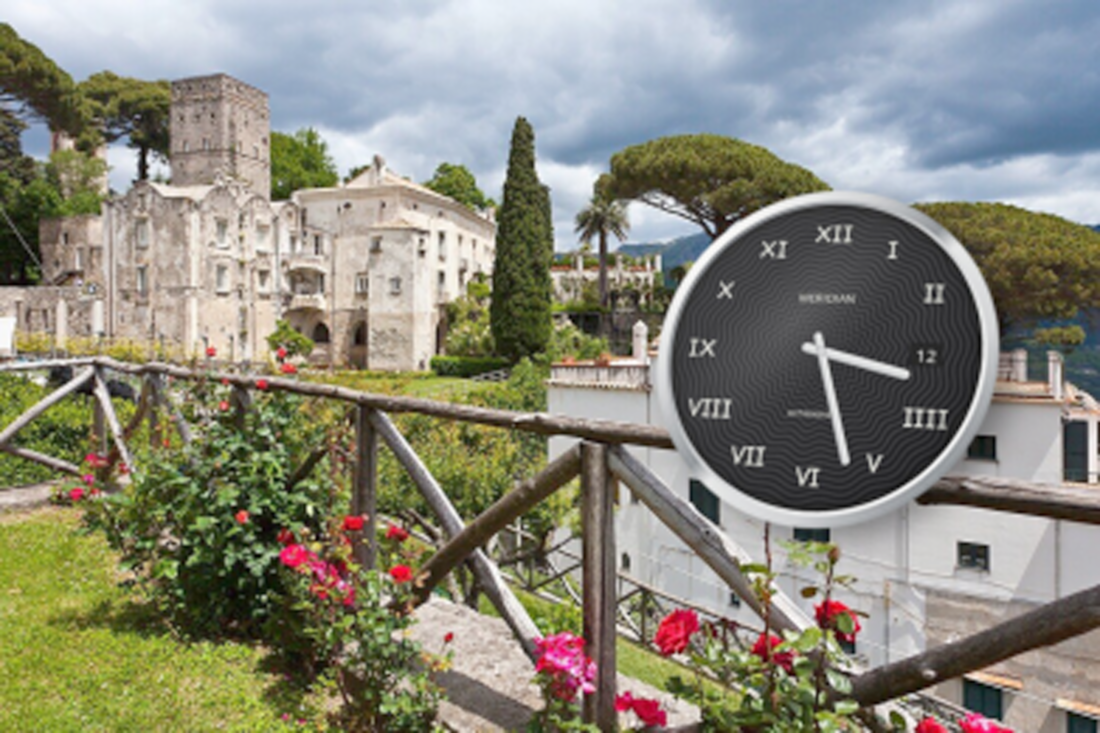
3:27
